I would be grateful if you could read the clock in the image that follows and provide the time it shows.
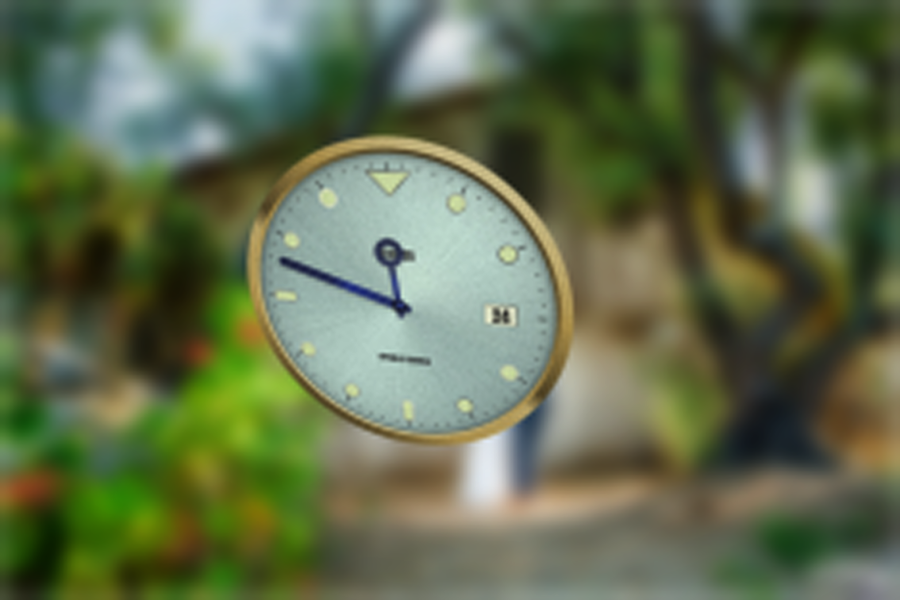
11:48
